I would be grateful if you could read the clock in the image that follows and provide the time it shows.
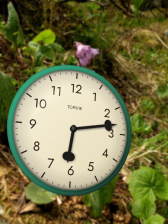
6:13
